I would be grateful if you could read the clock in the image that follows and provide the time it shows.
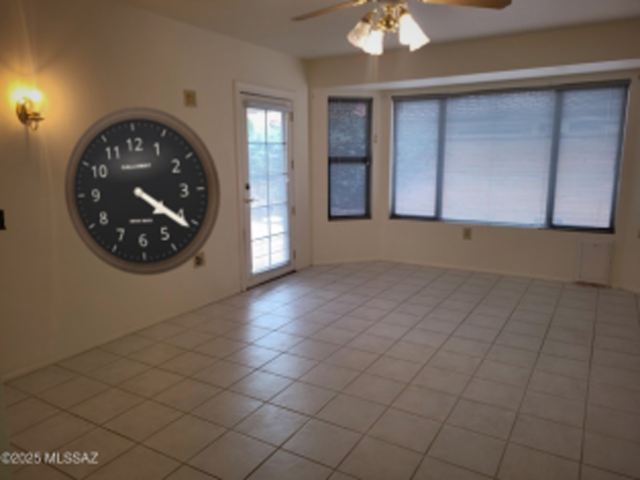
4:21
